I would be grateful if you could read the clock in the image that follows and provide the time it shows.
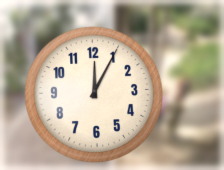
12:05
